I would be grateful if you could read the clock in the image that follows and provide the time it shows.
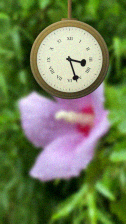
3:27
